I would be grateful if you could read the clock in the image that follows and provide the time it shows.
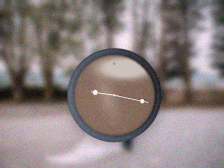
9:17
